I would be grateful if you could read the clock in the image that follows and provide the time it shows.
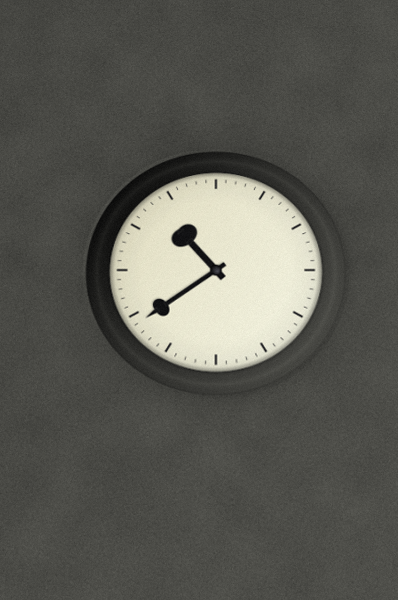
10:39
